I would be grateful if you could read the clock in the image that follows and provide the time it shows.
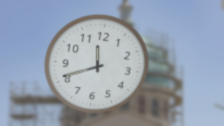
11:41
